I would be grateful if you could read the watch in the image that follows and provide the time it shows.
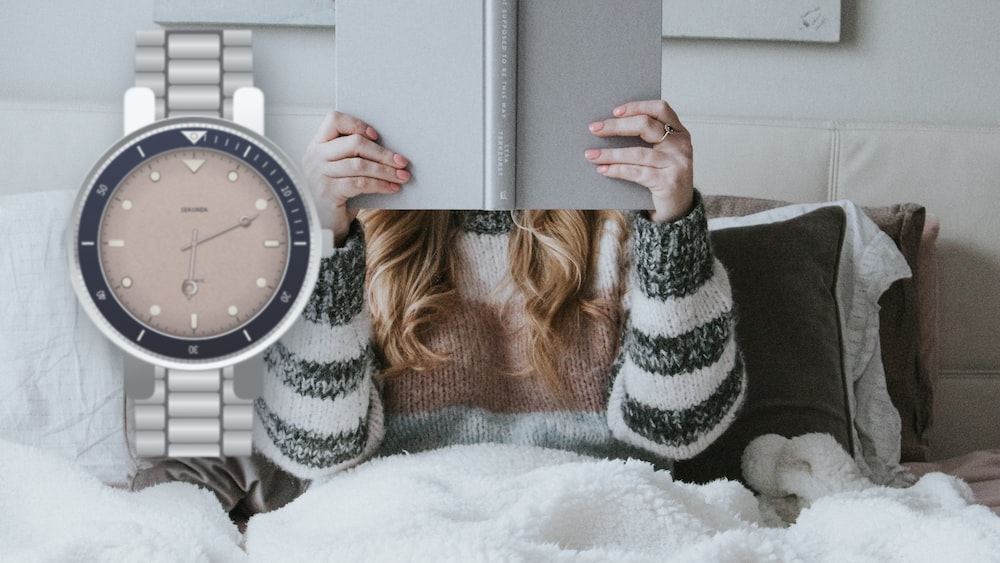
6:11
